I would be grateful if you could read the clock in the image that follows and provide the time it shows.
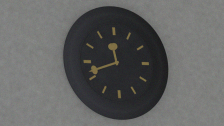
11:42
